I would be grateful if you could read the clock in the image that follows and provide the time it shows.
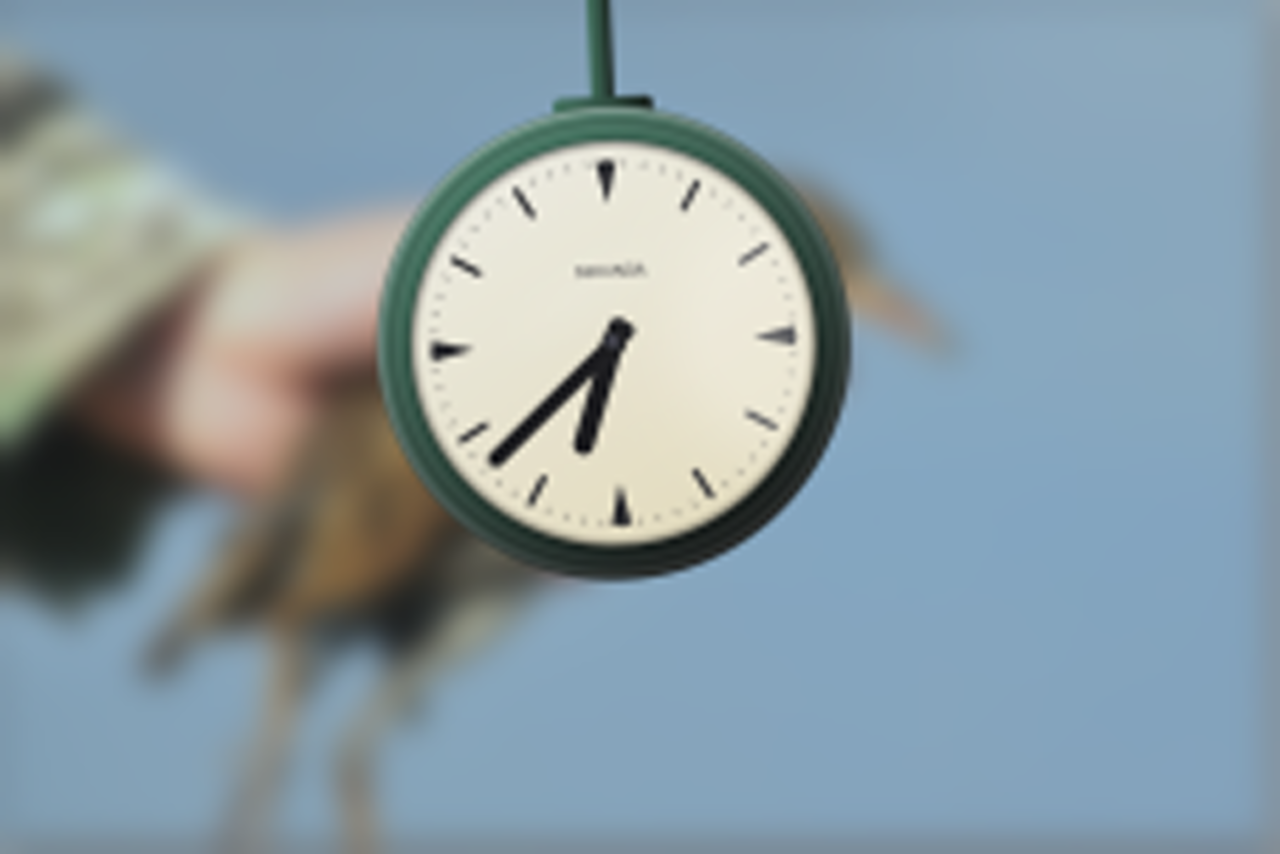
6:38
